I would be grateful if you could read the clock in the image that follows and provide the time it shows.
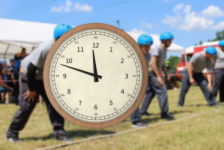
11:48
